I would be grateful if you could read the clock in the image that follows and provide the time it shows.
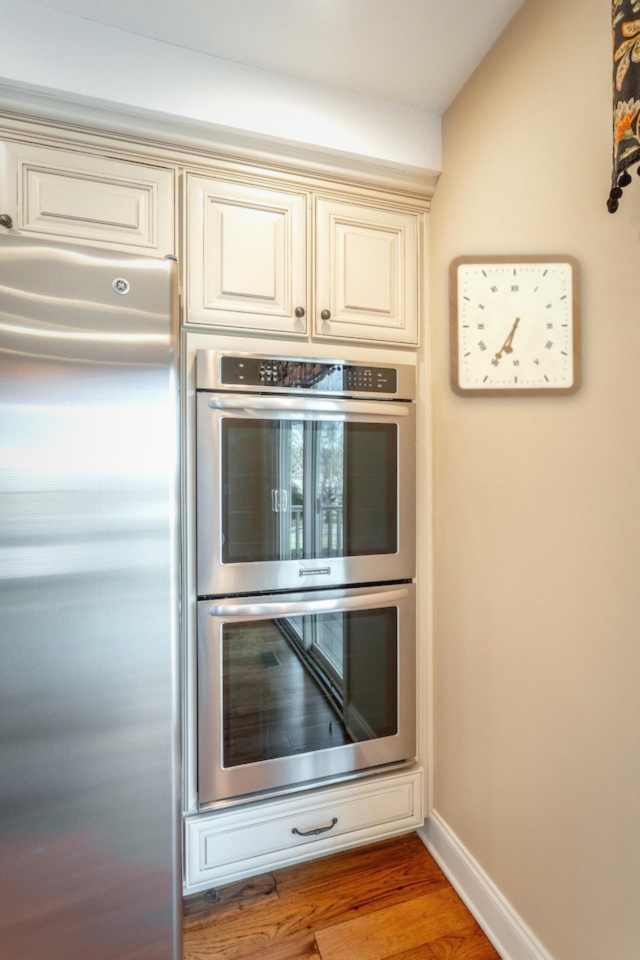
6:35
